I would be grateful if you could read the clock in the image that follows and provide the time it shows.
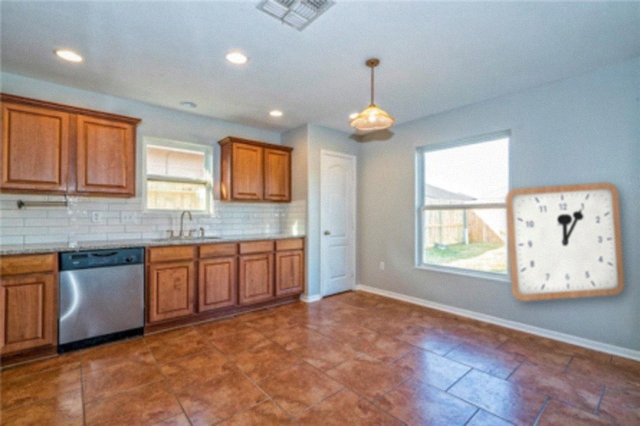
12:05
